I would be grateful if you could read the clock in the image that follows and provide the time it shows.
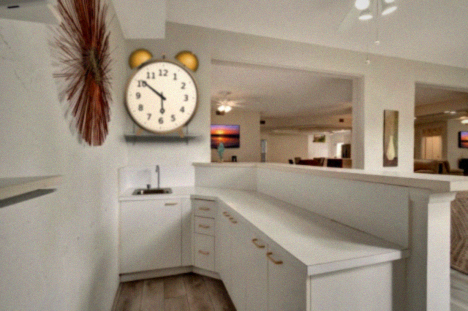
5:51
